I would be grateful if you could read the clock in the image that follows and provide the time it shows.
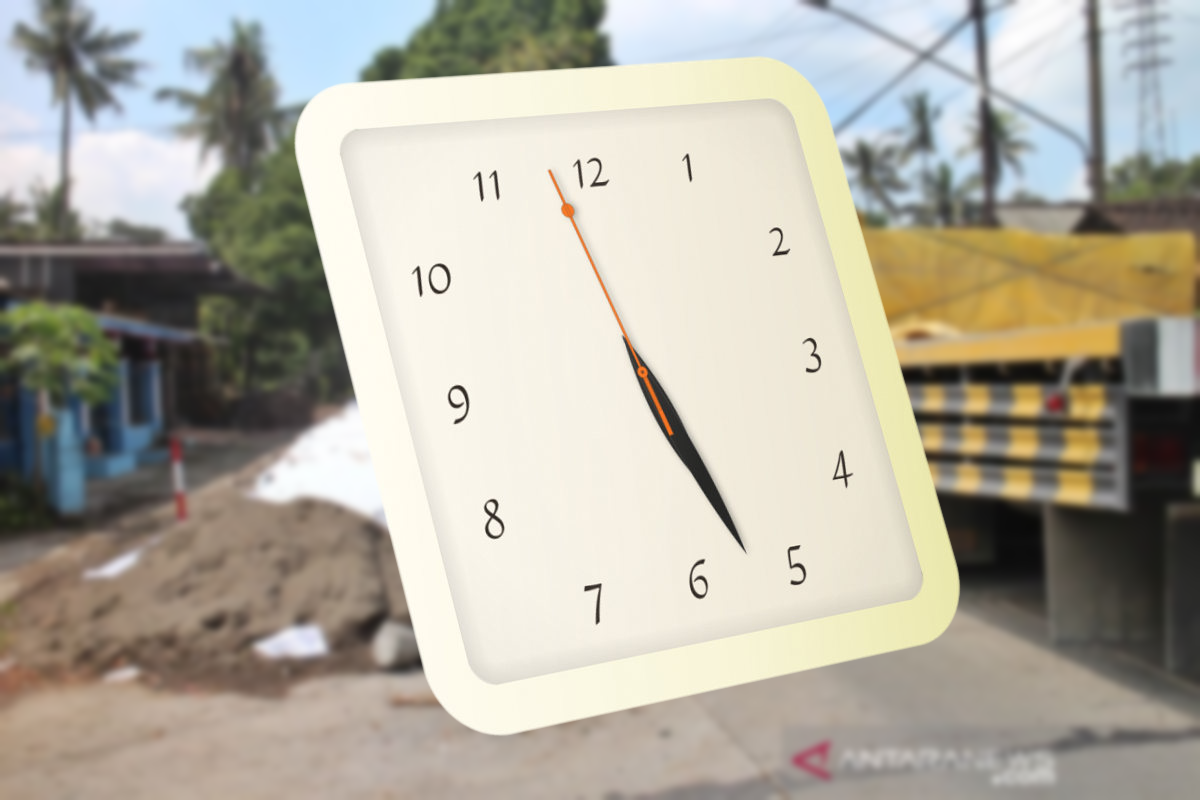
5:26:58
